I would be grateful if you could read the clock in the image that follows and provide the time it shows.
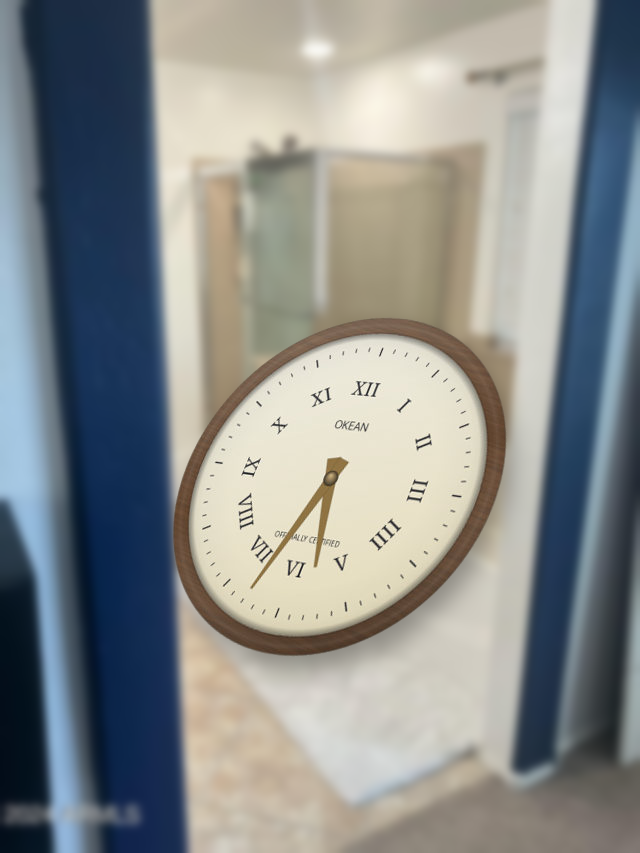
5:33
